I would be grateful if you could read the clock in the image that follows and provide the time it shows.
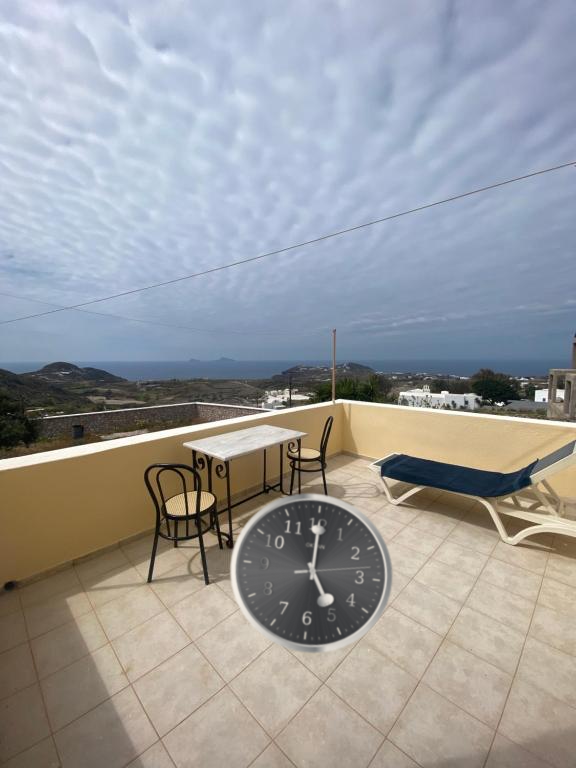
5:00:13
